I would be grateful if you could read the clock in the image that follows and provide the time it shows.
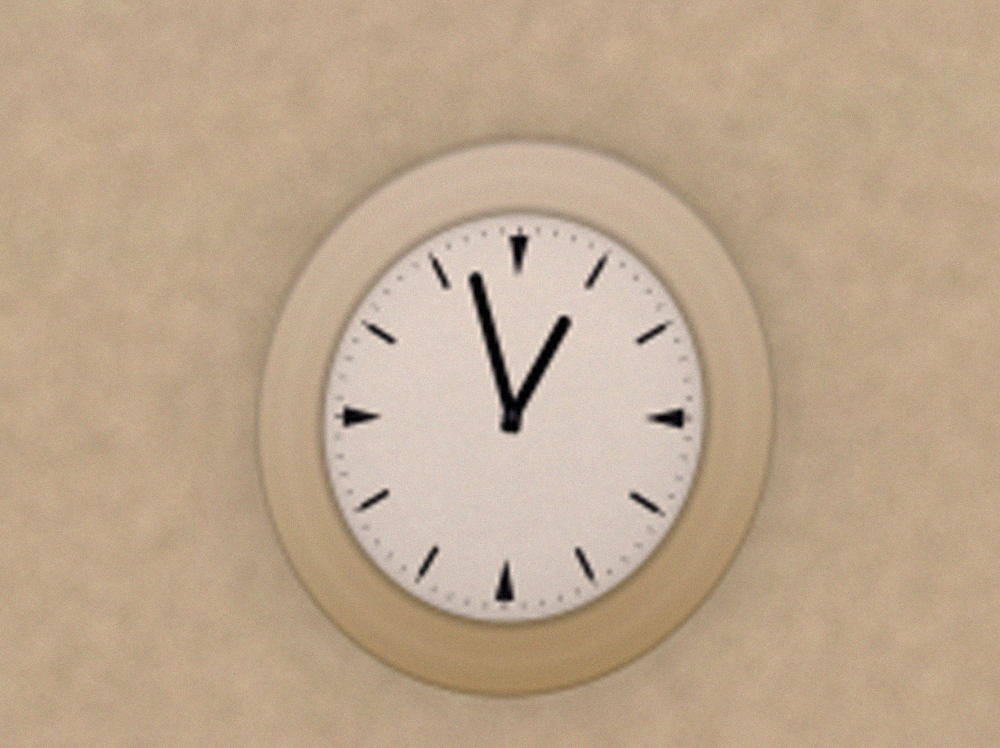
12:57
